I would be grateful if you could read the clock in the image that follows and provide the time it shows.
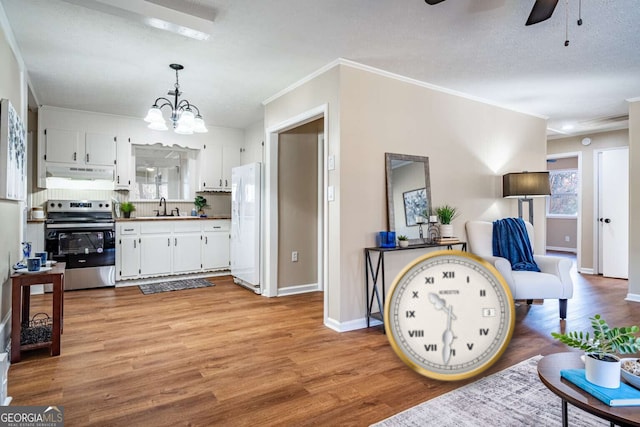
10:31
